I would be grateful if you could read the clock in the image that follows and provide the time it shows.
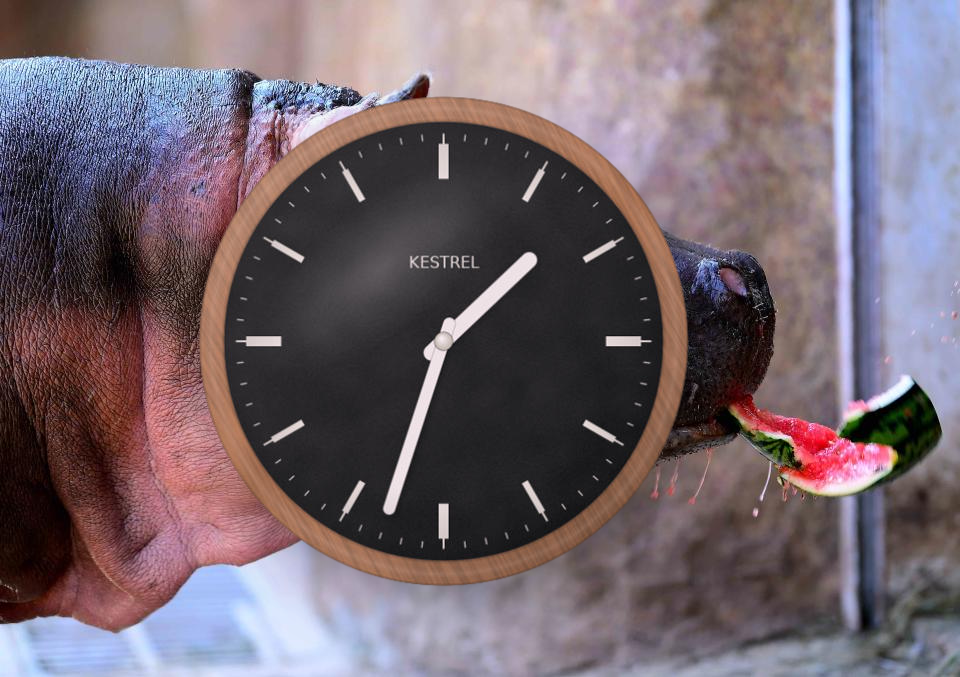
1:33
